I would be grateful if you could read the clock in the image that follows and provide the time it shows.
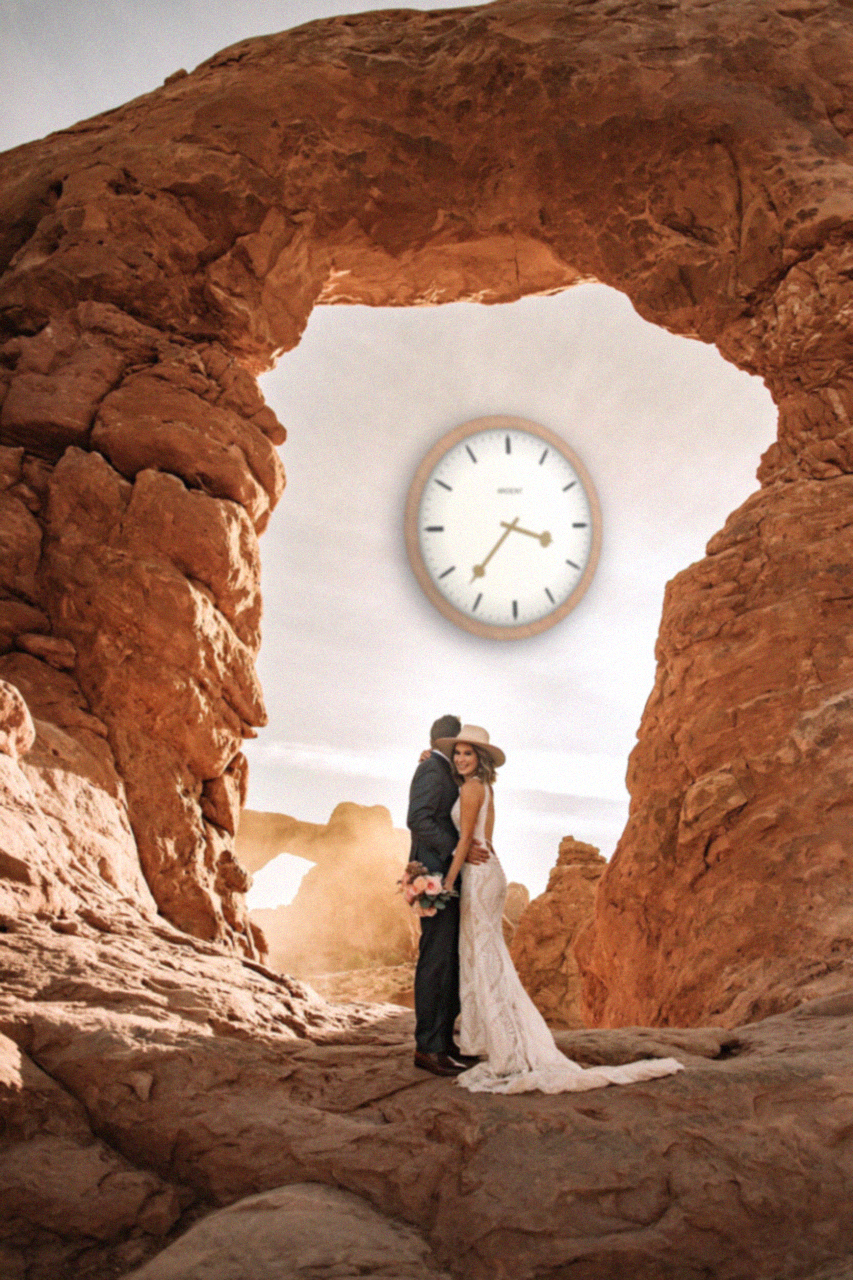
3:37
